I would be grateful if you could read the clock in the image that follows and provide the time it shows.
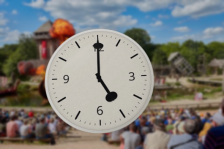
5:00
